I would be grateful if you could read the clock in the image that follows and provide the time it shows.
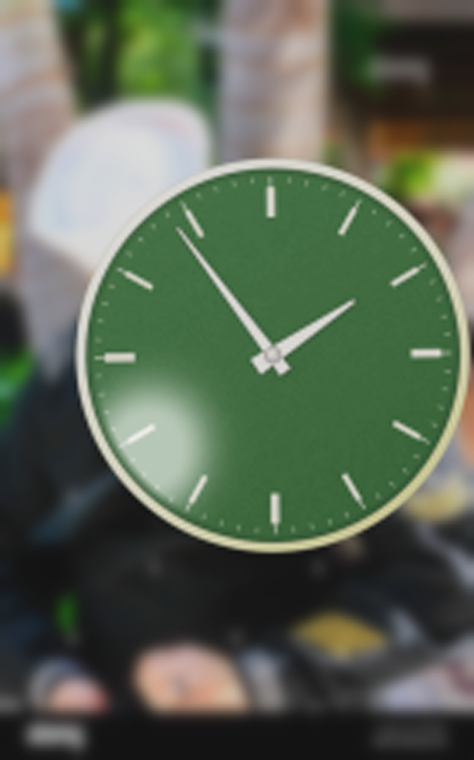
1:54
